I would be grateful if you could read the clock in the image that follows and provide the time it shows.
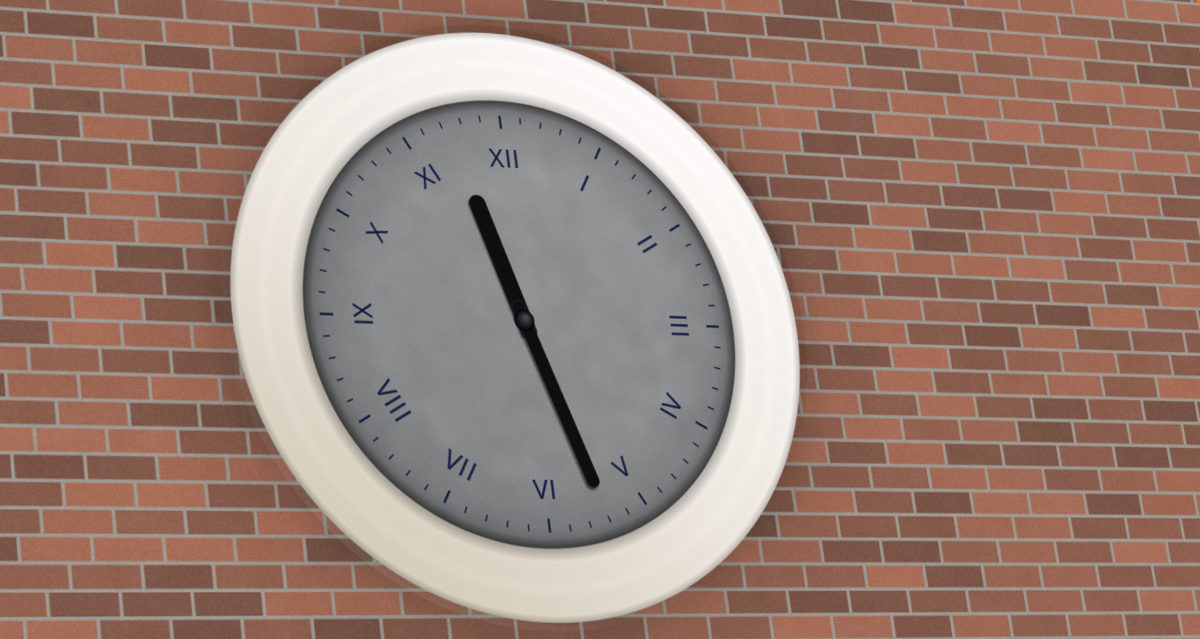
11:27
